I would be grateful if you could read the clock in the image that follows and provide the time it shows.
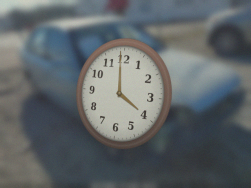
3:59
